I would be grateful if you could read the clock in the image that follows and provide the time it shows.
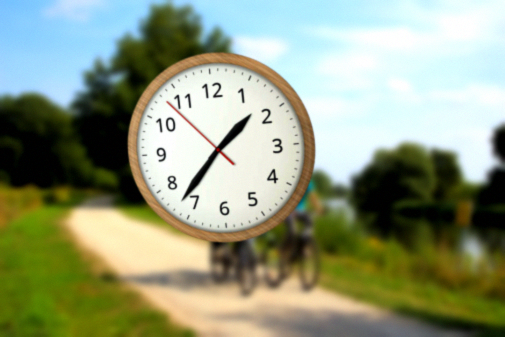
1:36:53
